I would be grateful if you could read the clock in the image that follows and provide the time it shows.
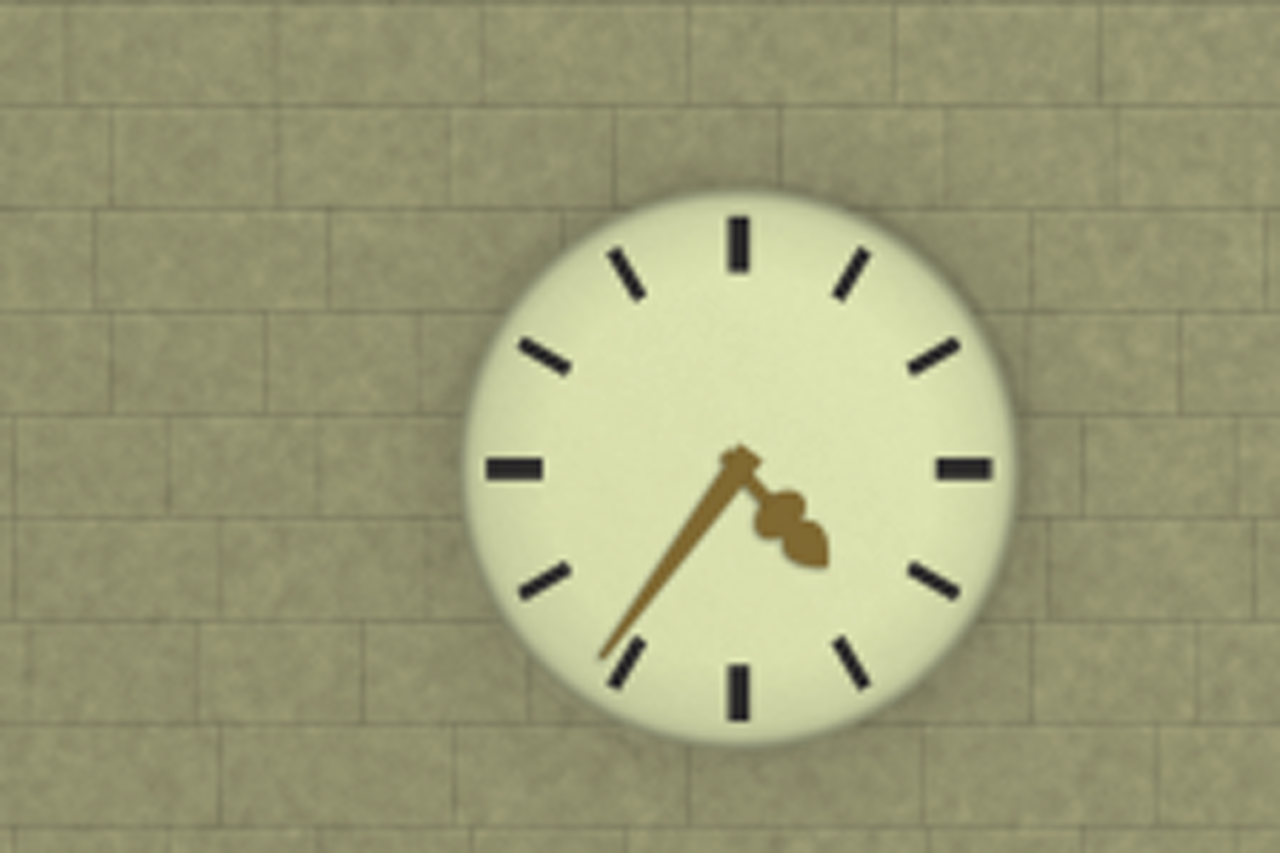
4:36
